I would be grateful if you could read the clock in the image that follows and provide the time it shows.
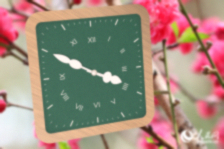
3:50
